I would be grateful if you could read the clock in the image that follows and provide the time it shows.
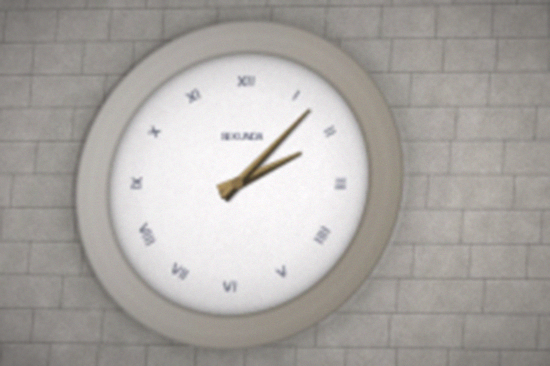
2:07
